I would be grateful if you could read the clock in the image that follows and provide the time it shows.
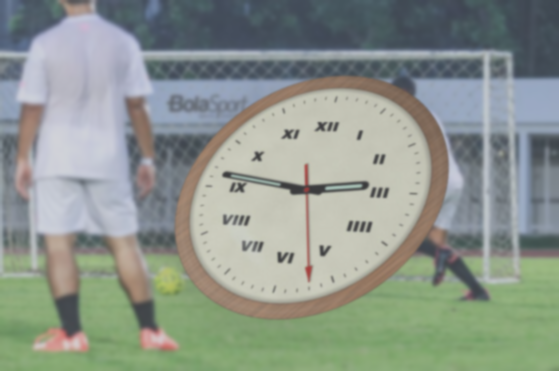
2:46:27
